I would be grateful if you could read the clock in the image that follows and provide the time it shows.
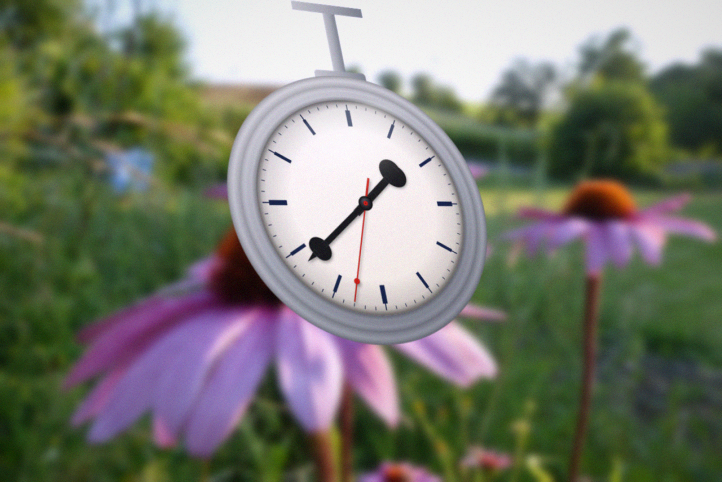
1:38:33
